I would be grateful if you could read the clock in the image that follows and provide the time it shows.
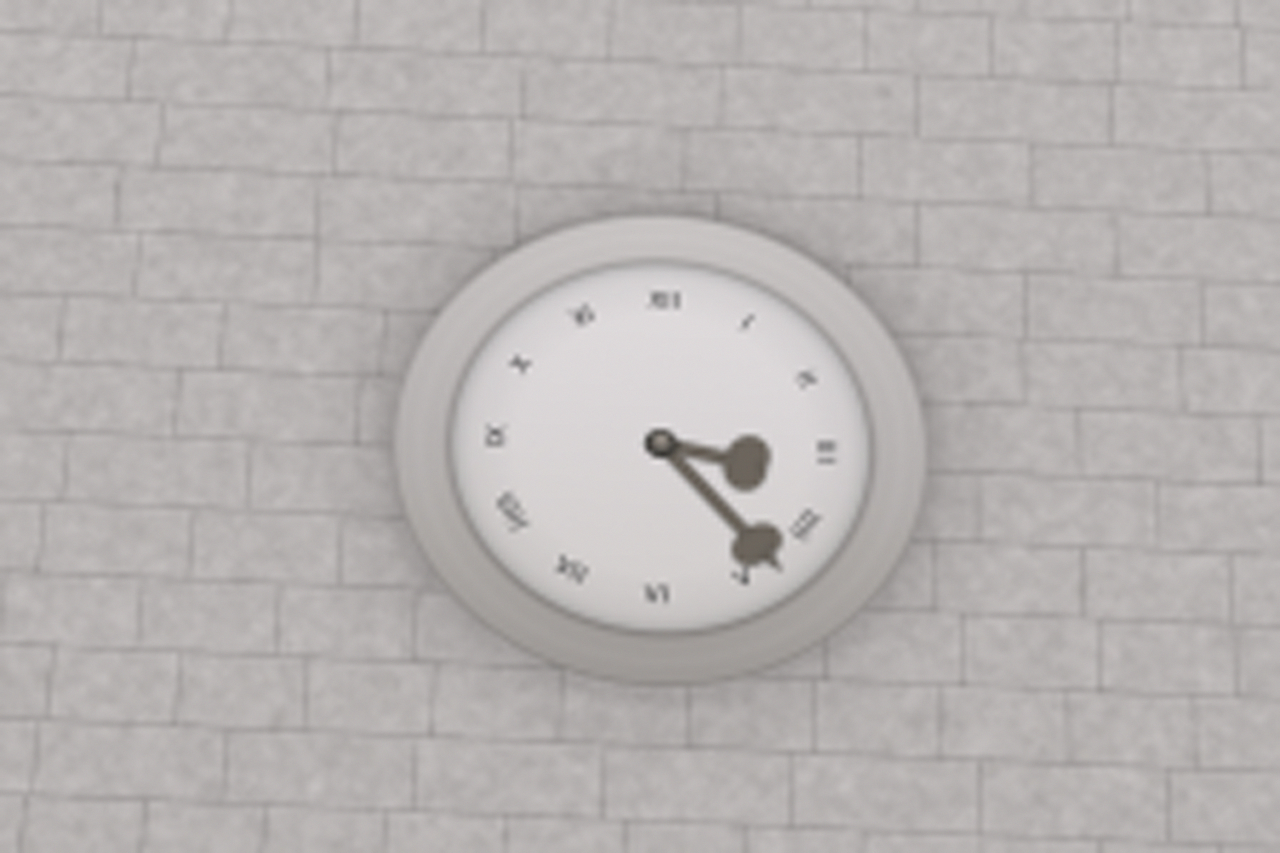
3:23
